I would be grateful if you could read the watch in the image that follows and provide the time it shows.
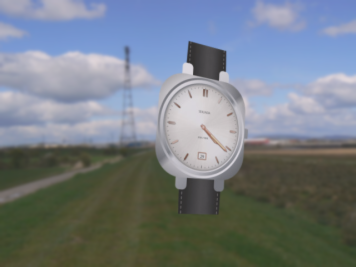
4:21
